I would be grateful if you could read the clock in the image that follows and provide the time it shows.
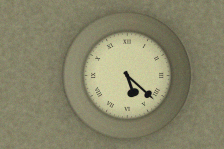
5:22
